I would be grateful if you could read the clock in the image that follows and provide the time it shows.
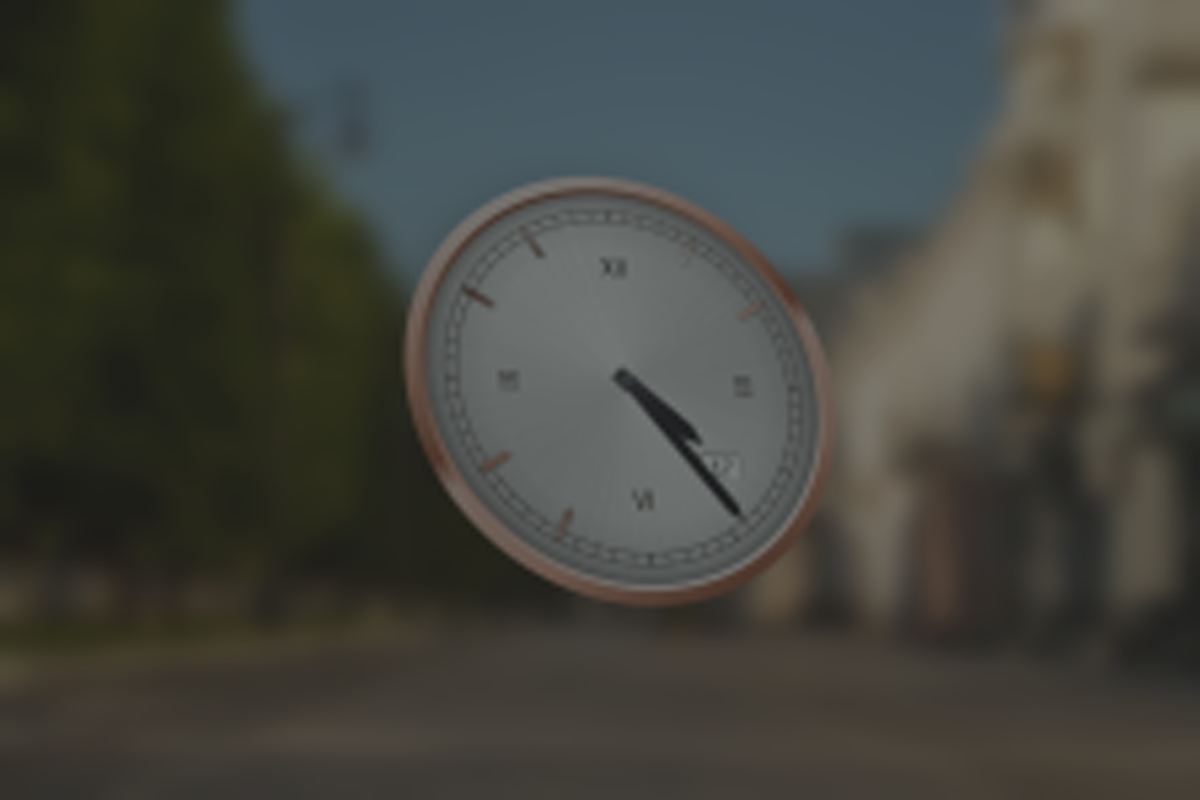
4:24
